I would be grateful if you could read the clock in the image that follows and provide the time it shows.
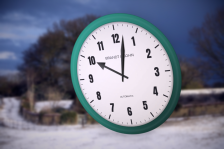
10:02
